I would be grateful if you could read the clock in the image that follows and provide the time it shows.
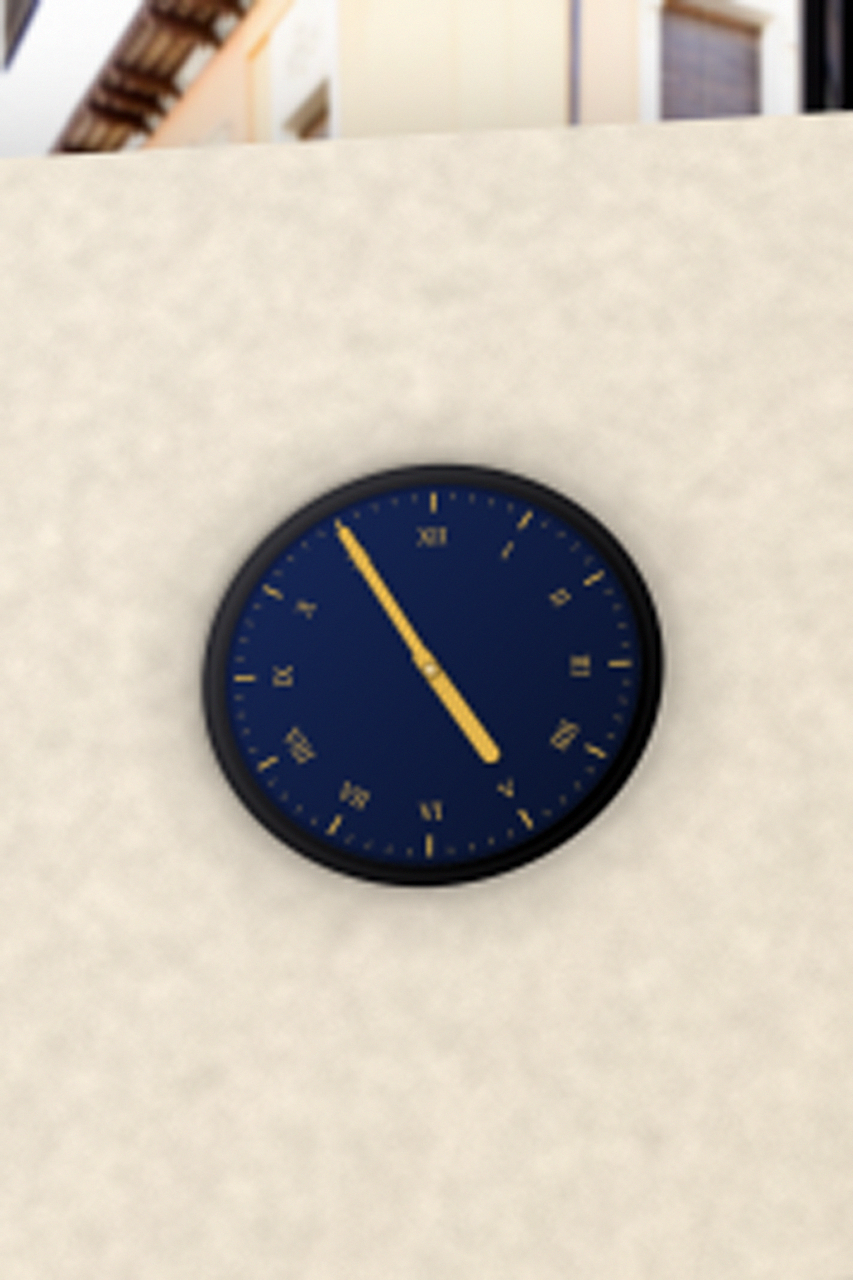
4:55
